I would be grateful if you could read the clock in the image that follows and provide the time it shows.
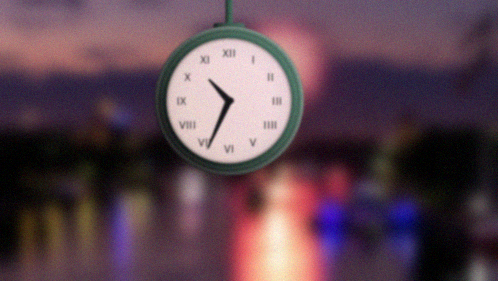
10:34
